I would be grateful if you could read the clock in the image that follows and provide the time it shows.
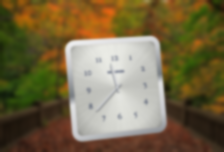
11:38
